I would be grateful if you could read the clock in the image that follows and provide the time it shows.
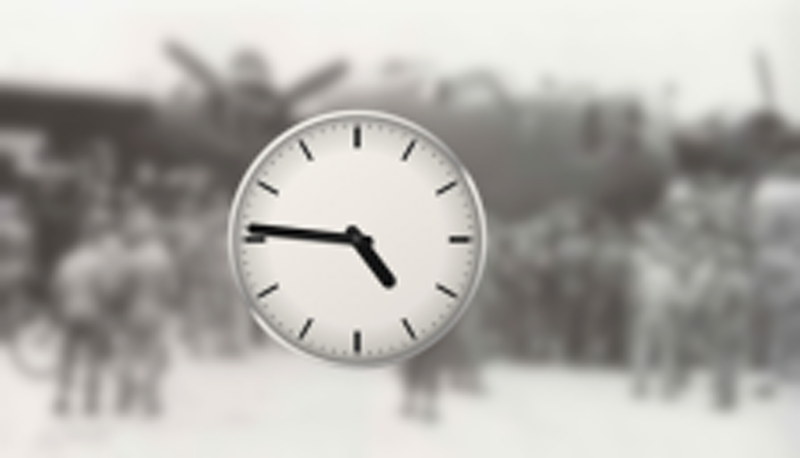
4:46
